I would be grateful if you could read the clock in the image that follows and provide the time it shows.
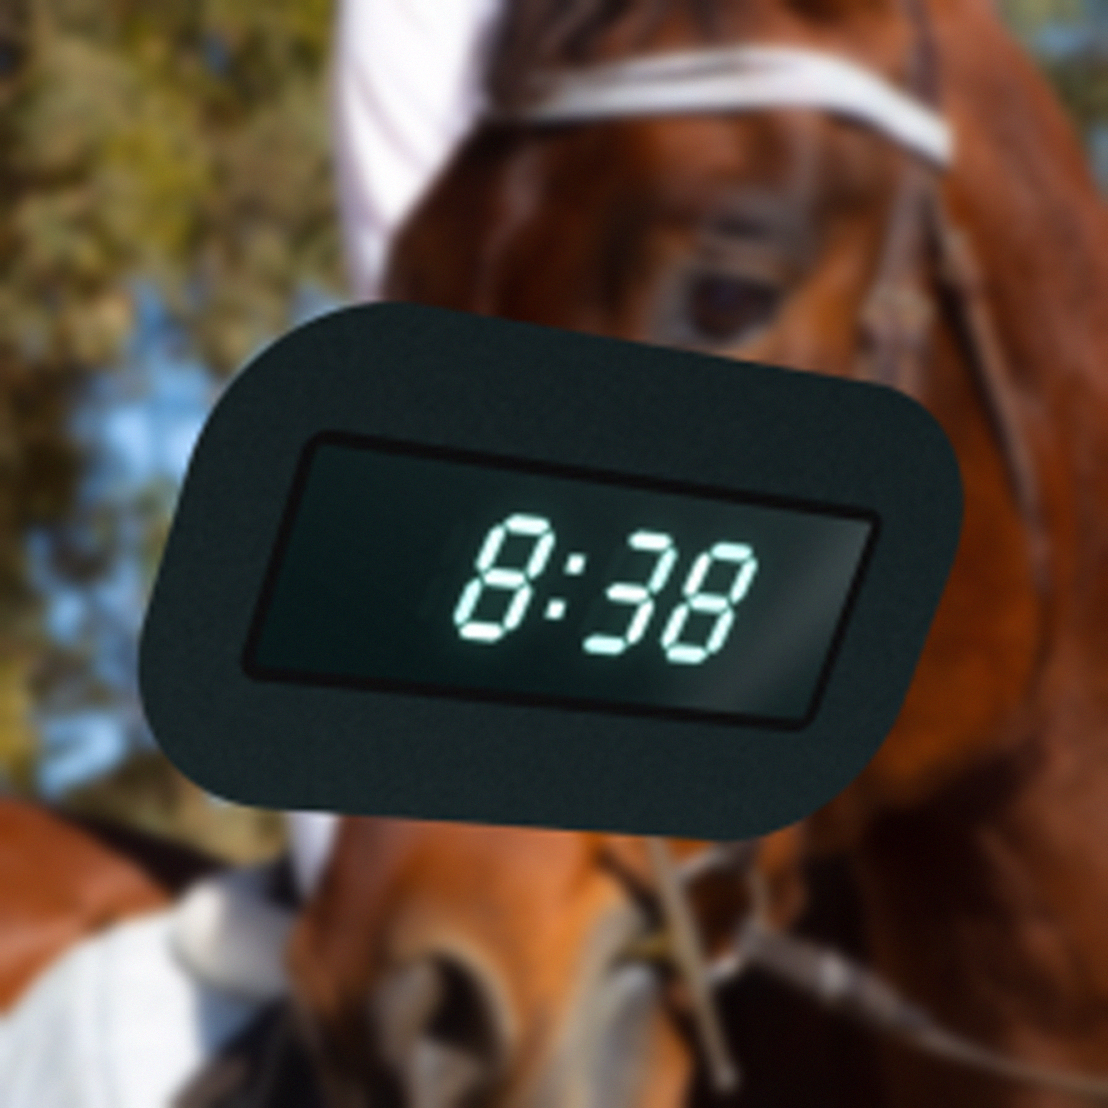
8:38
